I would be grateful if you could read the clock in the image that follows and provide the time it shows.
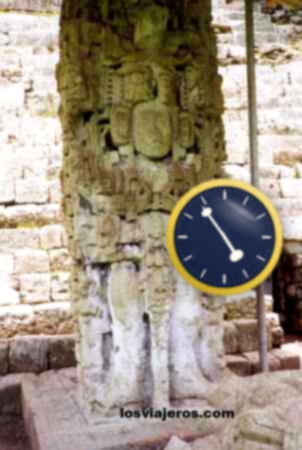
4:54
